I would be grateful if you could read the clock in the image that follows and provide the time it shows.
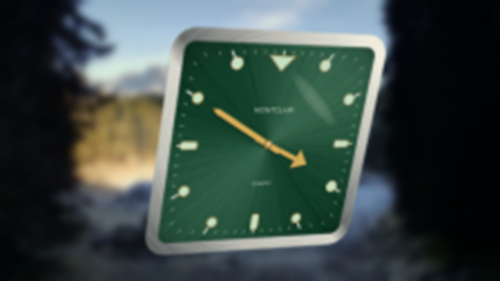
3:50
